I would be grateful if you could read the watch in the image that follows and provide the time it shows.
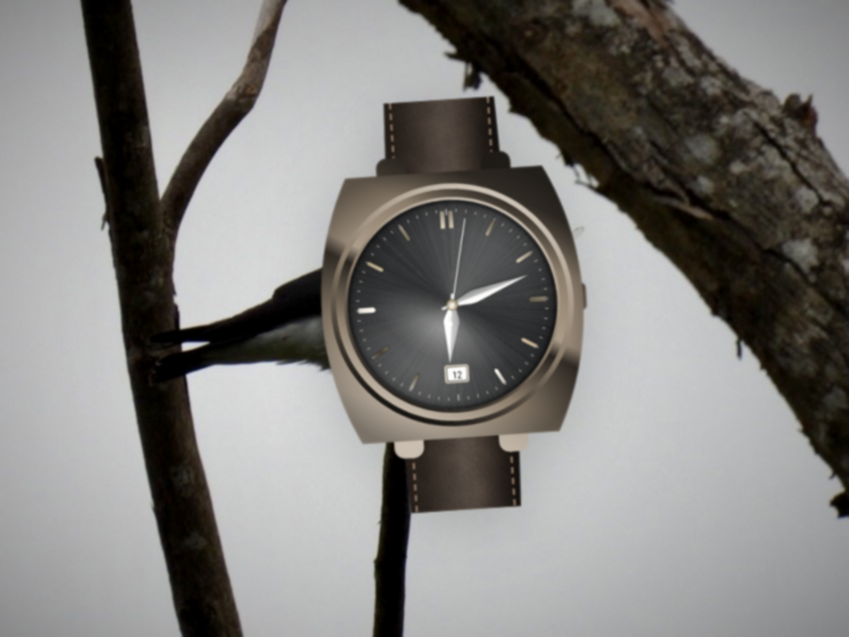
6:12:02
